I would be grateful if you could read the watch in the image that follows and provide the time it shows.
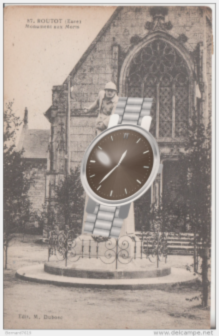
12:36
